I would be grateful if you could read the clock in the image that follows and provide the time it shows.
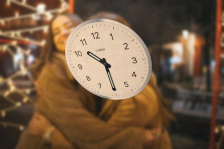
10:30
